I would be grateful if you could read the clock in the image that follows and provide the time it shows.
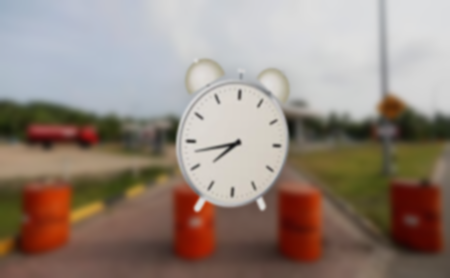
7:43
